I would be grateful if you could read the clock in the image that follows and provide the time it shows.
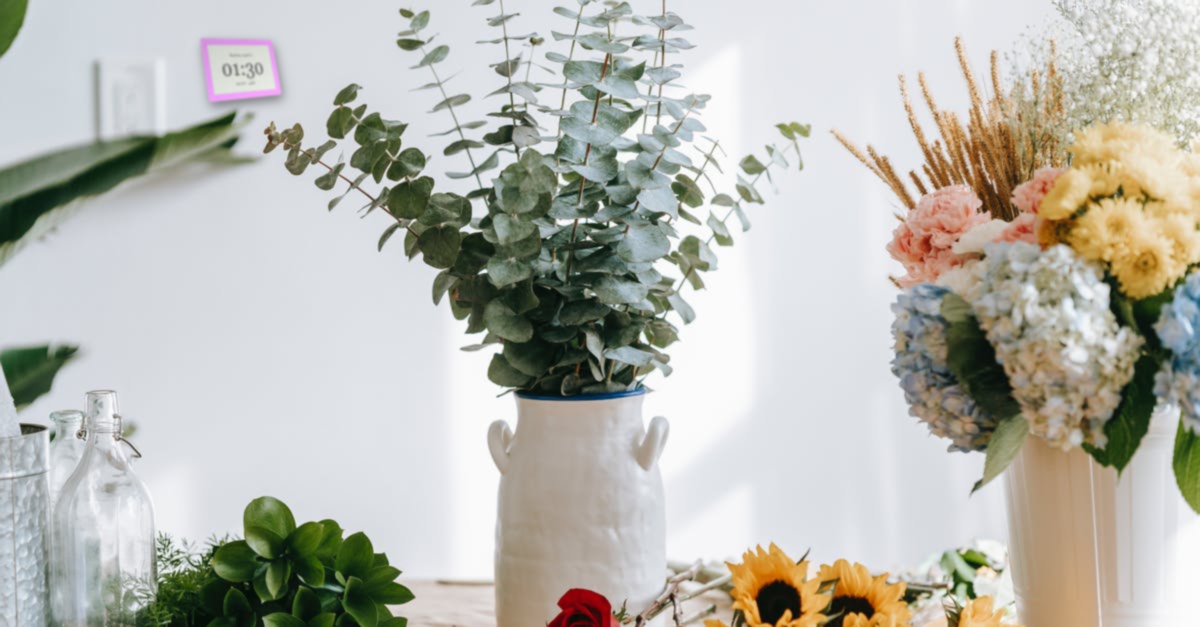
1:30
